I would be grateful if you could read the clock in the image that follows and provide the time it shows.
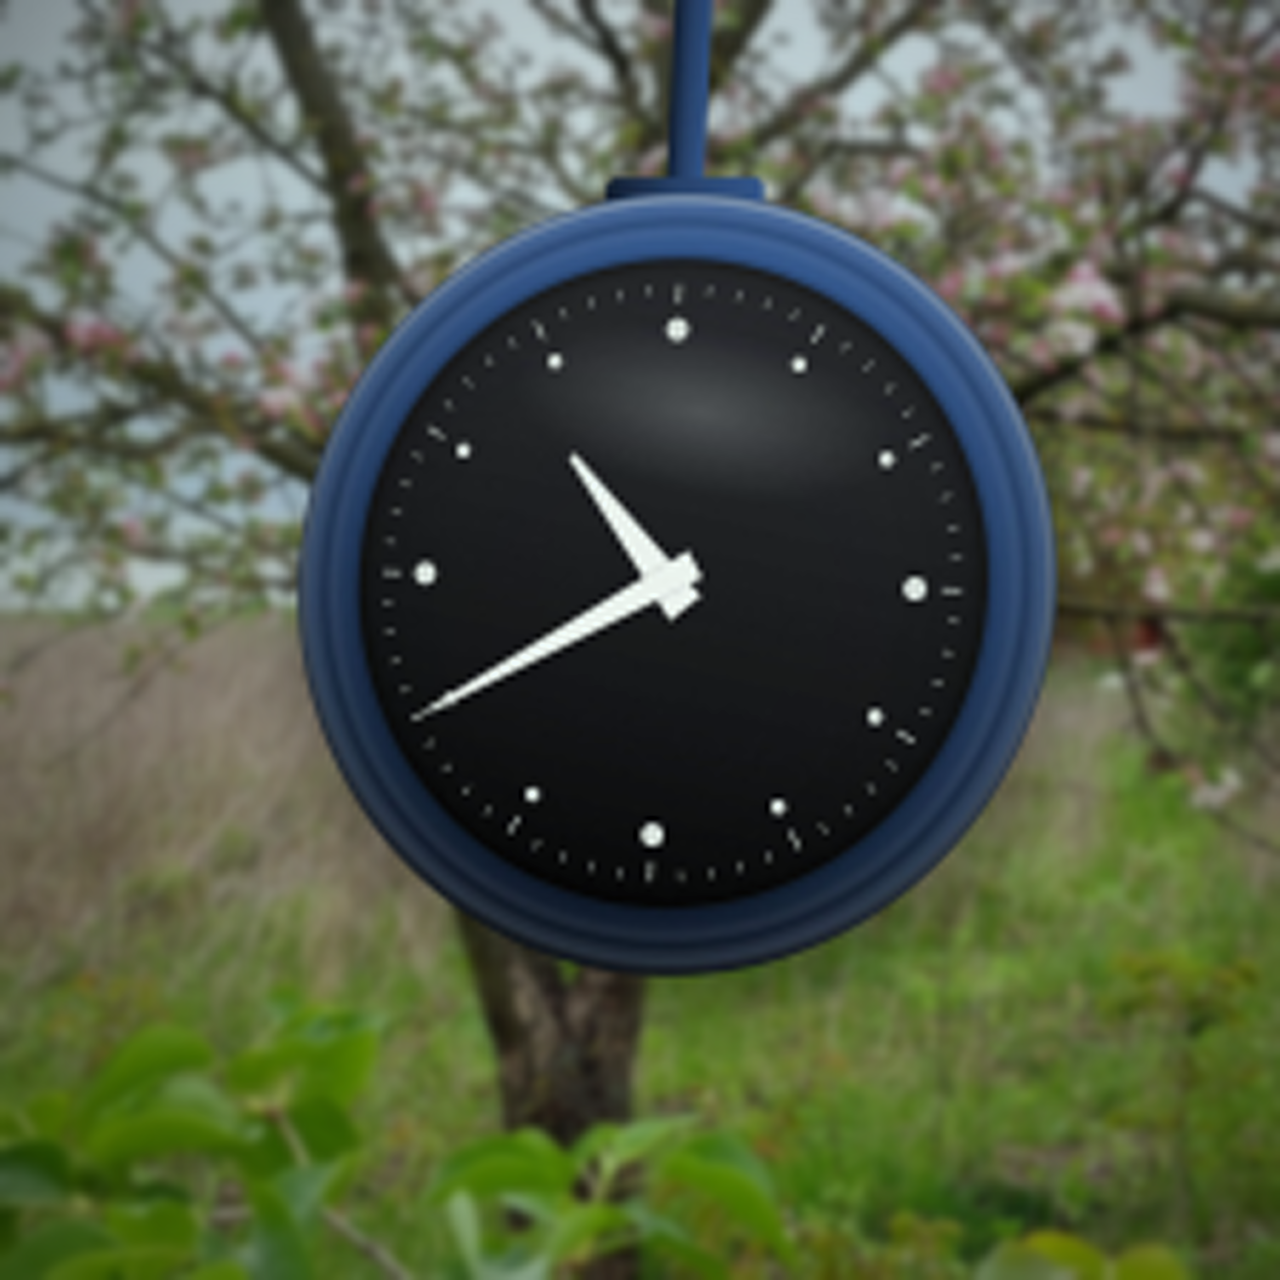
10:40
